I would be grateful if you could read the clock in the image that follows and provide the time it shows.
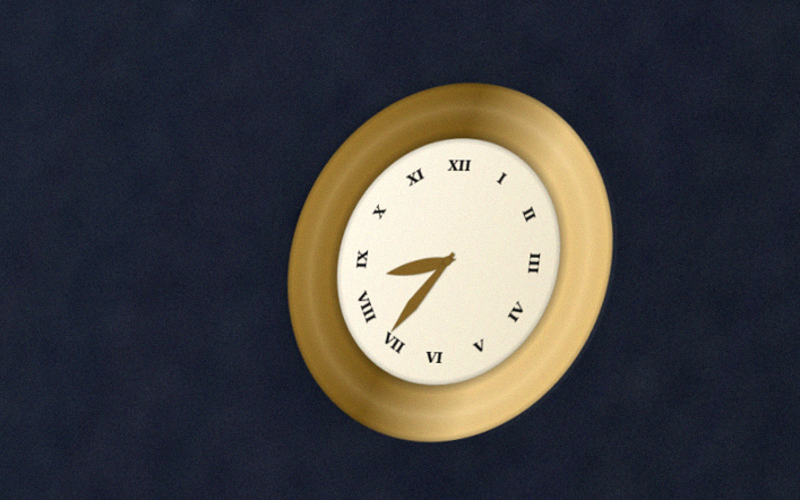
8:36
